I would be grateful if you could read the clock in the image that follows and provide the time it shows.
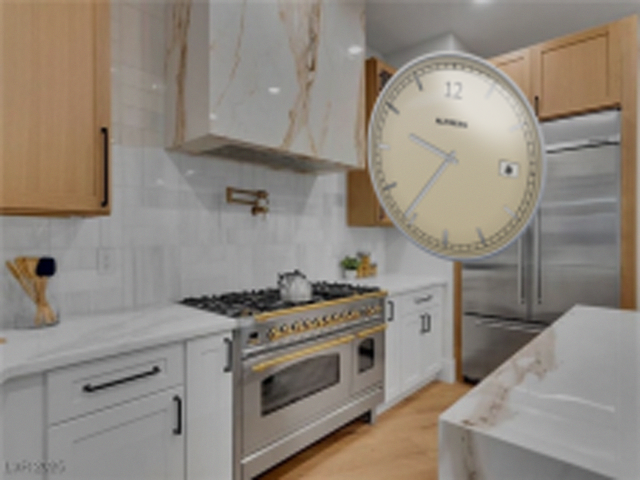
9:36
